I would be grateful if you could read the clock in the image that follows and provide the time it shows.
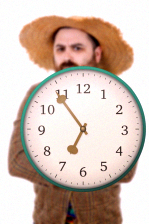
6:54
